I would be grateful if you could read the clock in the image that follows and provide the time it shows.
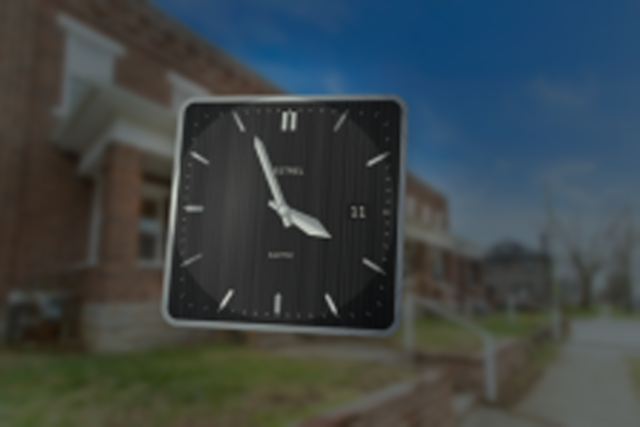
3:56
